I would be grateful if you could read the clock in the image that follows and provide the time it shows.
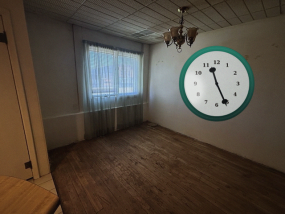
11:26
